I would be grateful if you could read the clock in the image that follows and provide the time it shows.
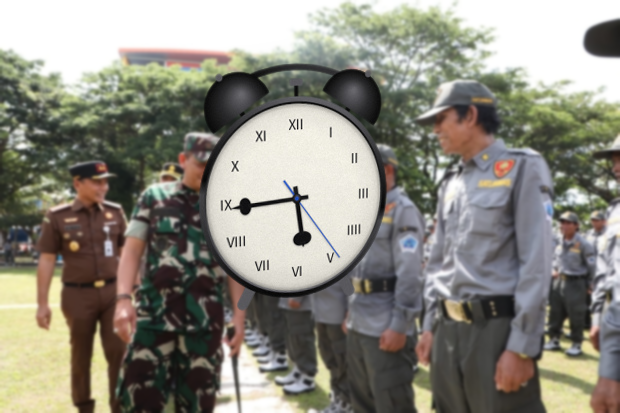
5:44:24
